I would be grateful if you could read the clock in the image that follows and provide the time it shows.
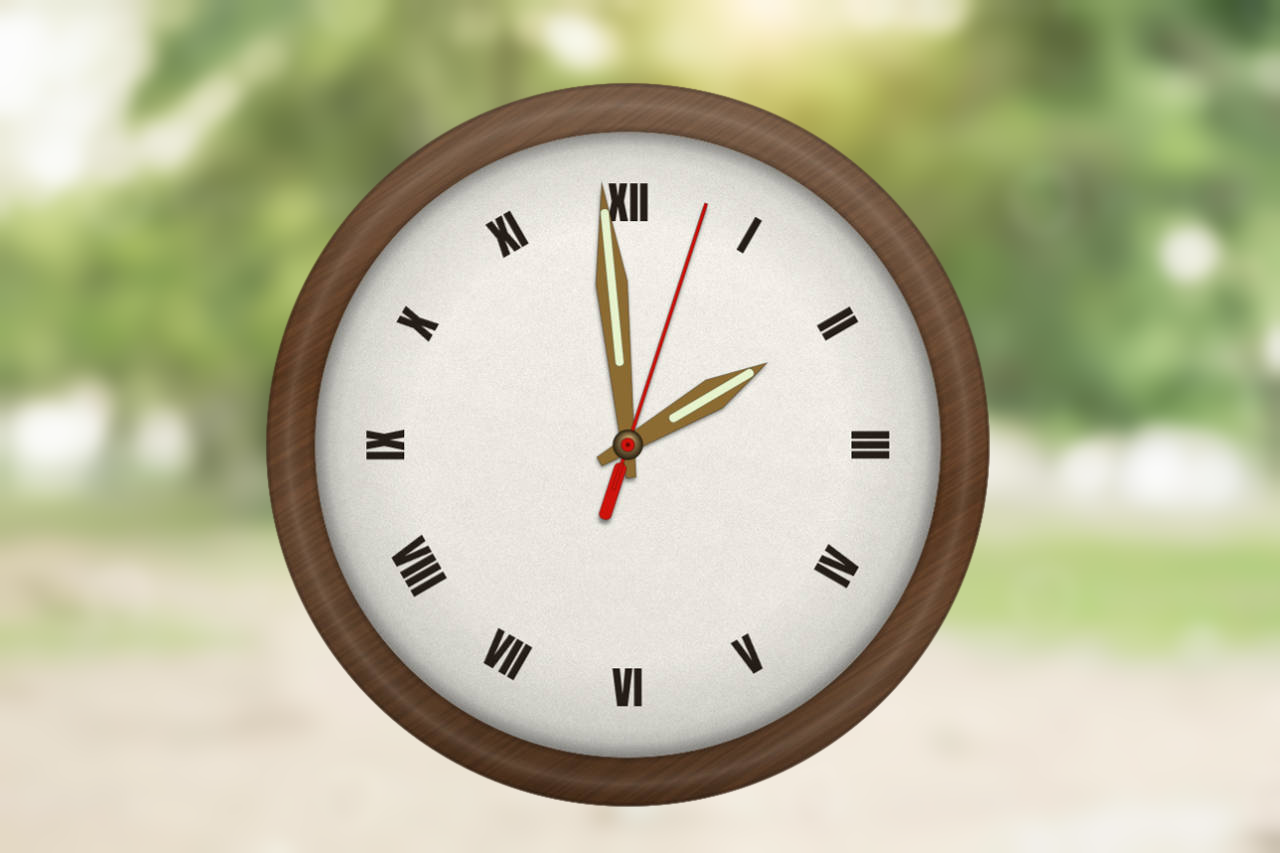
1:59:03
